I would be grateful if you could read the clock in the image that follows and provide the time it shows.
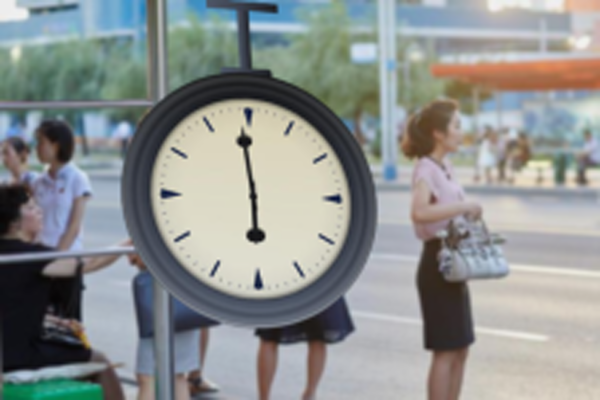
5:59
